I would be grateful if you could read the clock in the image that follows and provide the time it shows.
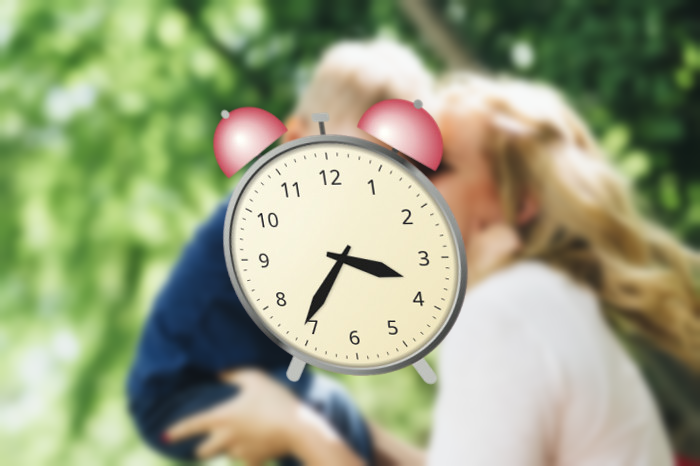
3:36
